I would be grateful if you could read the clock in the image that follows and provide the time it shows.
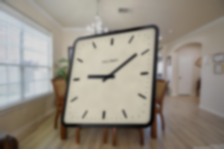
9:09
